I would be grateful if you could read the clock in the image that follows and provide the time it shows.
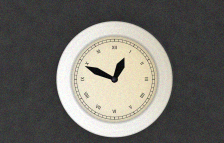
12:49
